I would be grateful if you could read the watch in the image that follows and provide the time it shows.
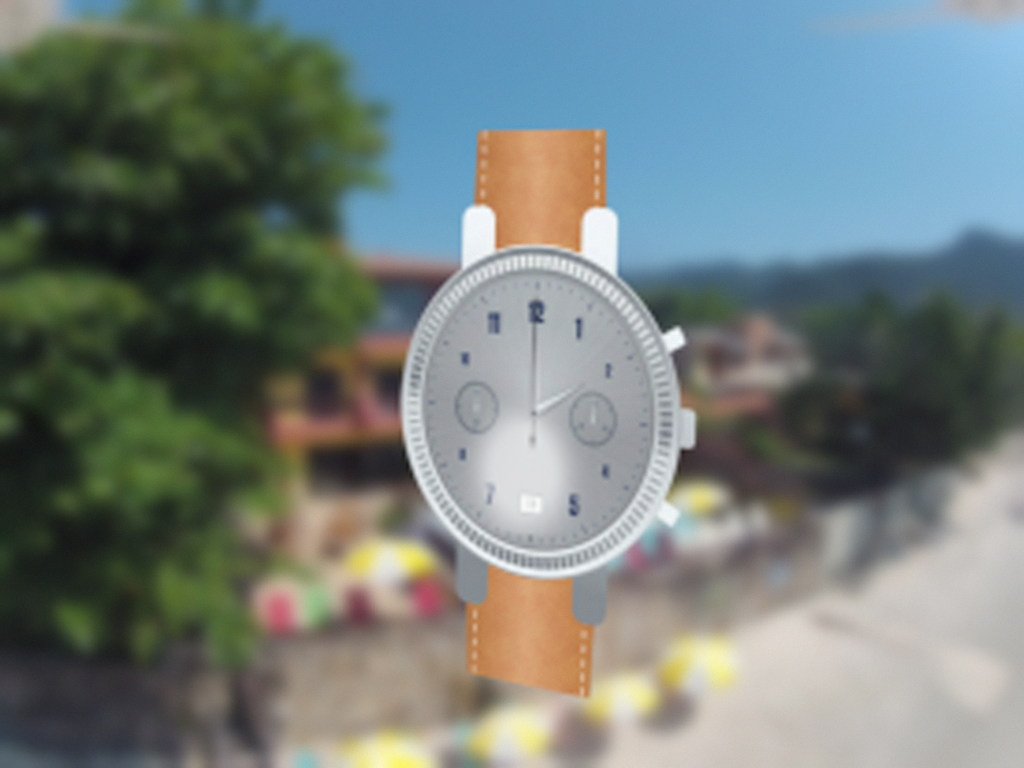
2:00
